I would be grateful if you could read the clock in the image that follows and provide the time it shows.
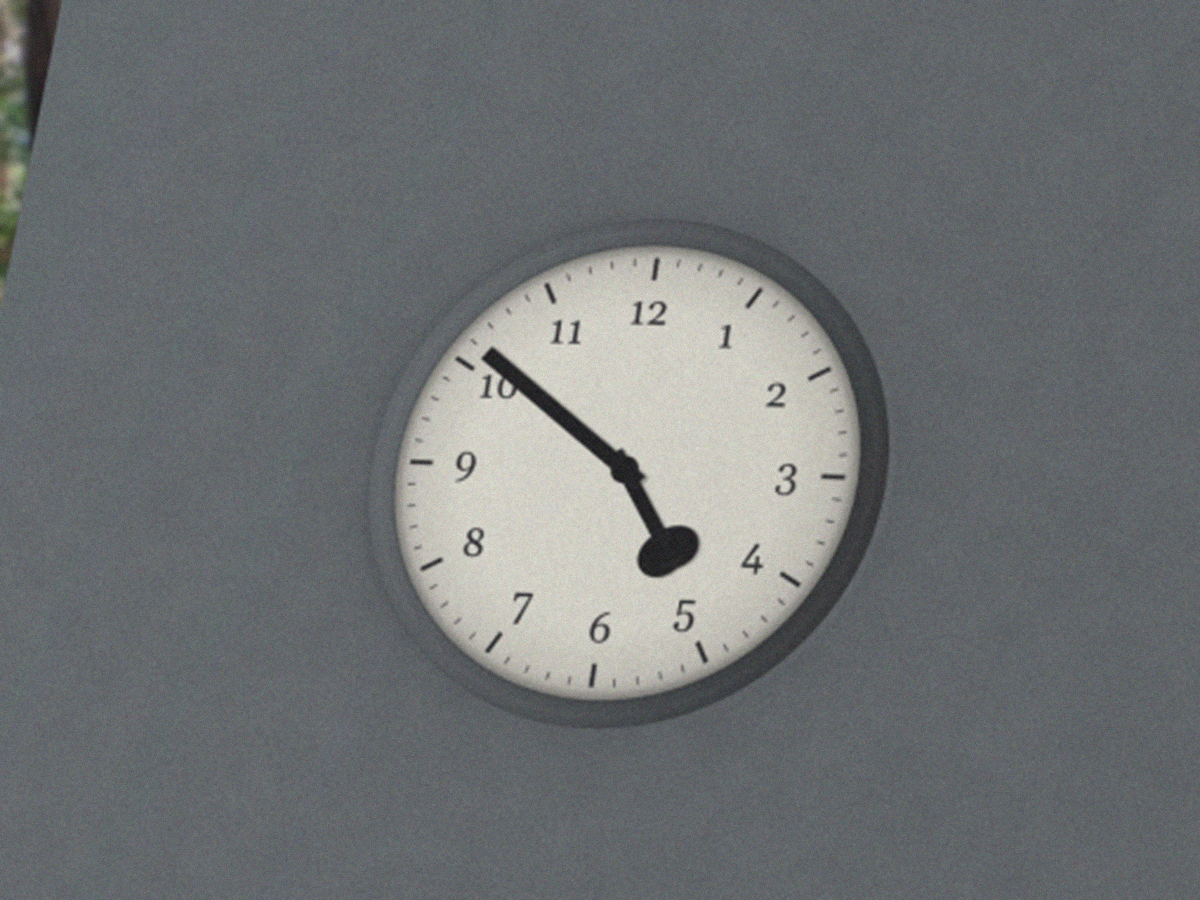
4:51
